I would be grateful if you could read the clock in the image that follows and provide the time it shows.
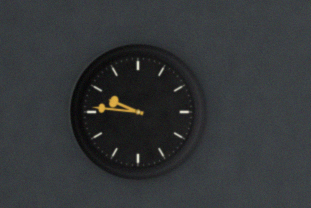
9:46
